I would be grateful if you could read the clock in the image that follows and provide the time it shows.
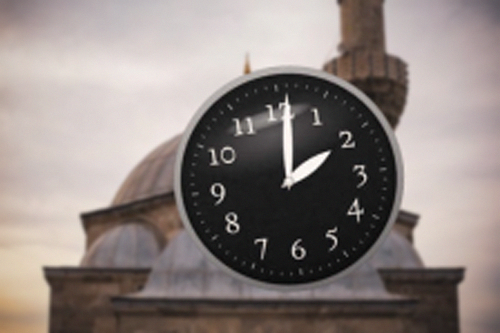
2:01
